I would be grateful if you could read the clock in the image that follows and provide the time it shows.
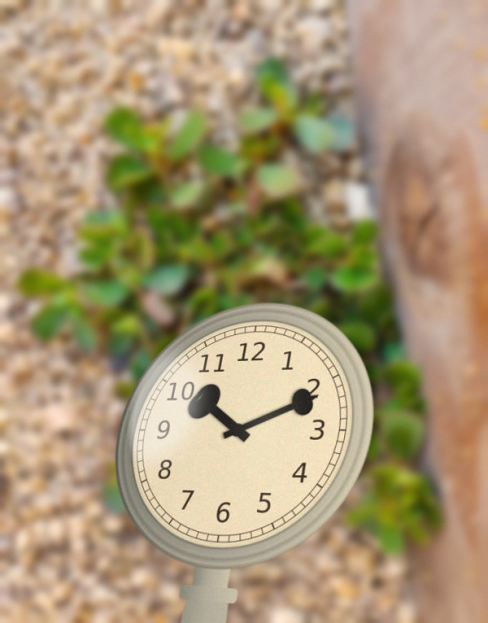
10:11
